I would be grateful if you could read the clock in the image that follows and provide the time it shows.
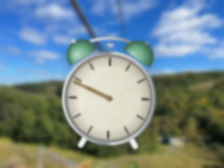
9:49
